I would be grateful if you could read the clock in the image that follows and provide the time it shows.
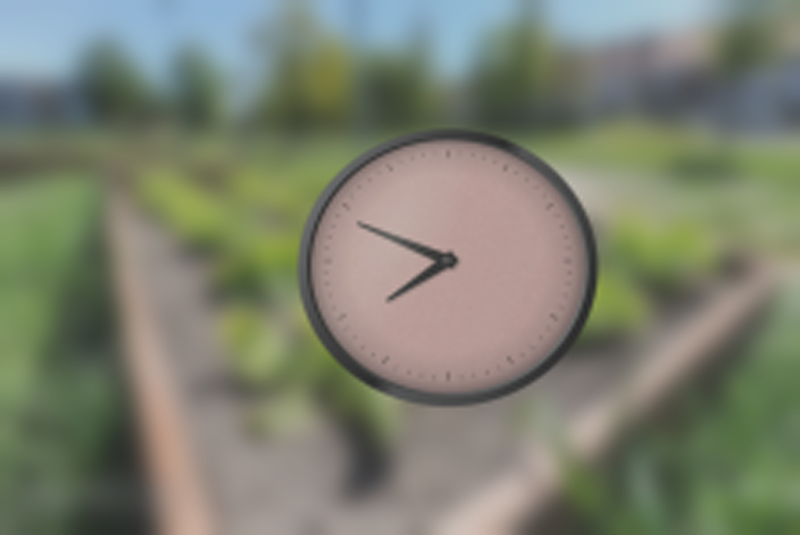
7:49
